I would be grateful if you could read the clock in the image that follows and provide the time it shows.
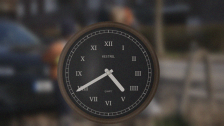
4:40
